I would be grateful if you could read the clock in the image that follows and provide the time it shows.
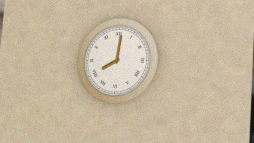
8:01
